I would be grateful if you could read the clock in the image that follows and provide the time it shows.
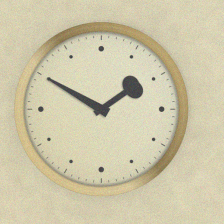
1:50
